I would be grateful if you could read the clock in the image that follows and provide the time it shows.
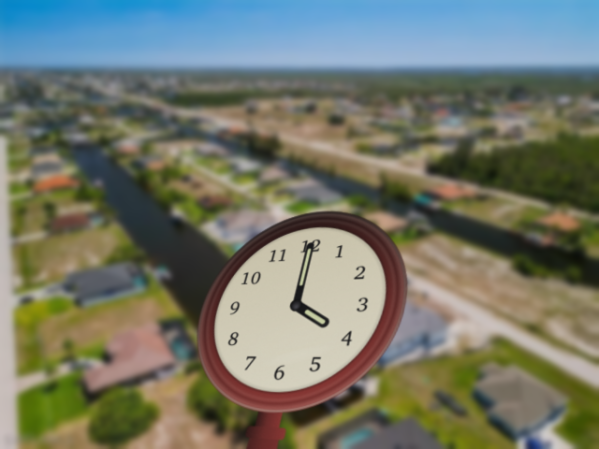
4:00
